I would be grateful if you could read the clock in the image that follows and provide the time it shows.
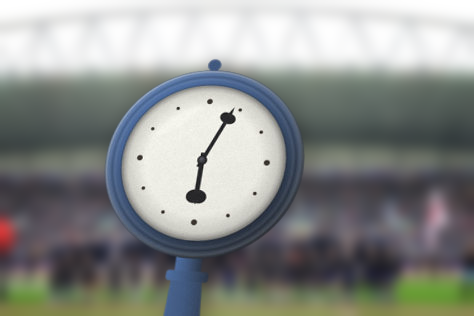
6:04
